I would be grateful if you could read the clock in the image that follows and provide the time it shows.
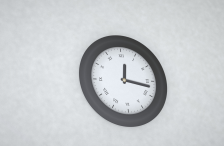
12:17
